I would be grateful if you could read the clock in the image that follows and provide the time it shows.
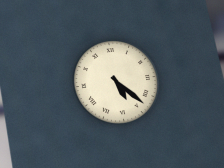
5:23
